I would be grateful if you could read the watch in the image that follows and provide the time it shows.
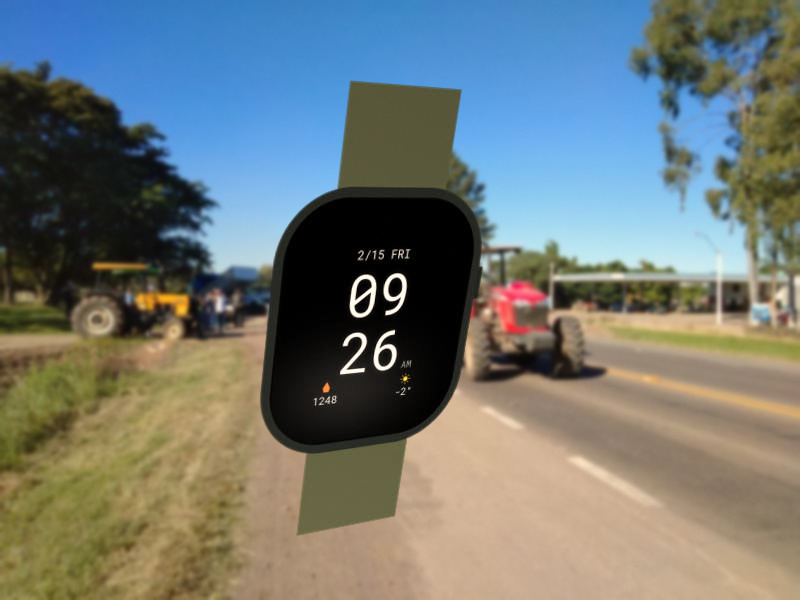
9:26
